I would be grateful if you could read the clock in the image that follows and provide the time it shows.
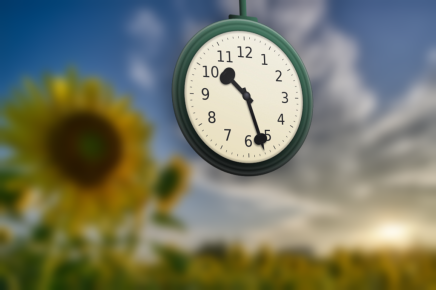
10:27
